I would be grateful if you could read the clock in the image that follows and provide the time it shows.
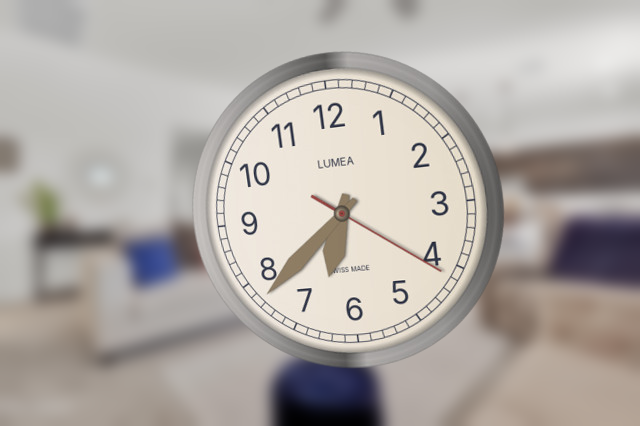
6:38:21
